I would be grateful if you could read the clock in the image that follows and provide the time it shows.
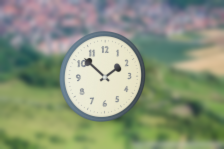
1:52
